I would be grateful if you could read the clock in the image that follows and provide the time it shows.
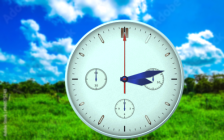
3:13
